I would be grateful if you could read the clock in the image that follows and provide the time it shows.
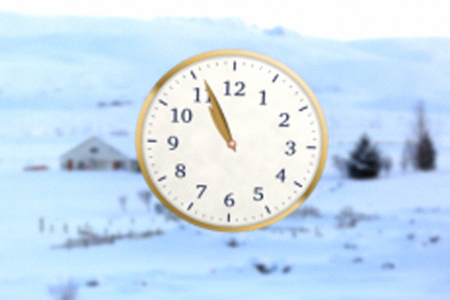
10:56
